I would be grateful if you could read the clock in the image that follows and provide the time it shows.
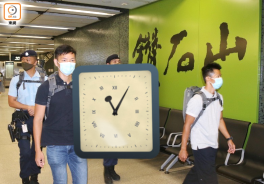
11:05
